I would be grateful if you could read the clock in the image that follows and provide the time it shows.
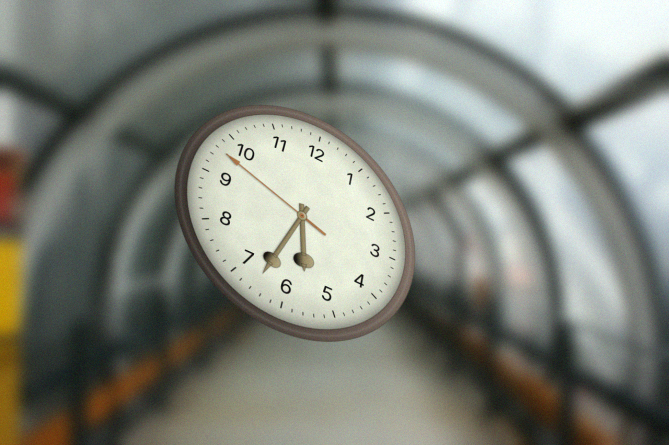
5:32:48
